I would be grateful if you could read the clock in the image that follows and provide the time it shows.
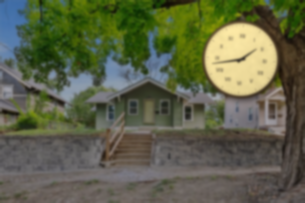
1:43
